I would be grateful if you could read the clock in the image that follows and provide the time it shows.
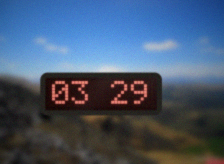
3:29
